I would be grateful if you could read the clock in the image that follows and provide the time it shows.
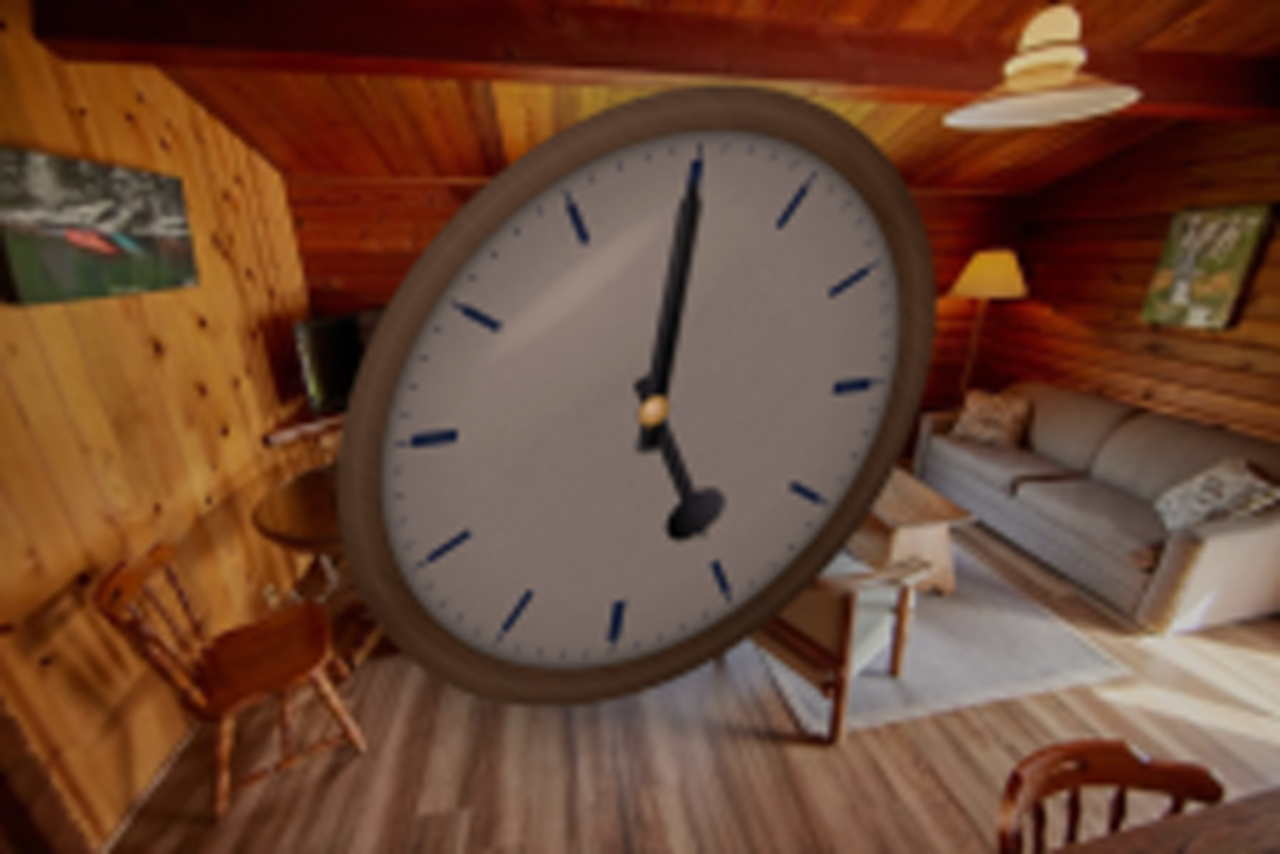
5:00
